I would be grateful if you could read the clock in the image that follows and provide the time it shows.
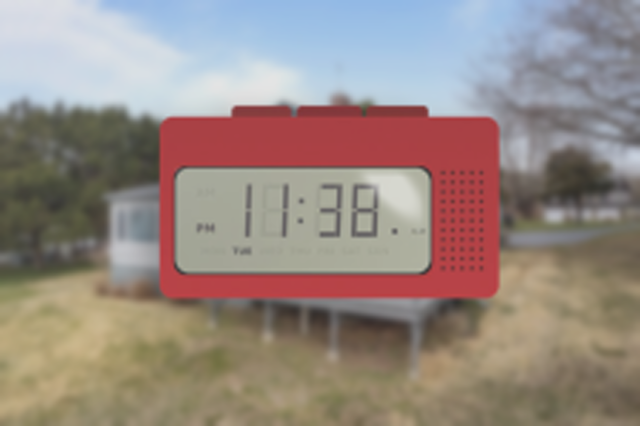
11:38
